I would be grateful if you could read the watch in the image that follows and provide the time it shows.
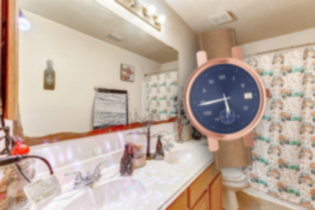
5:44
